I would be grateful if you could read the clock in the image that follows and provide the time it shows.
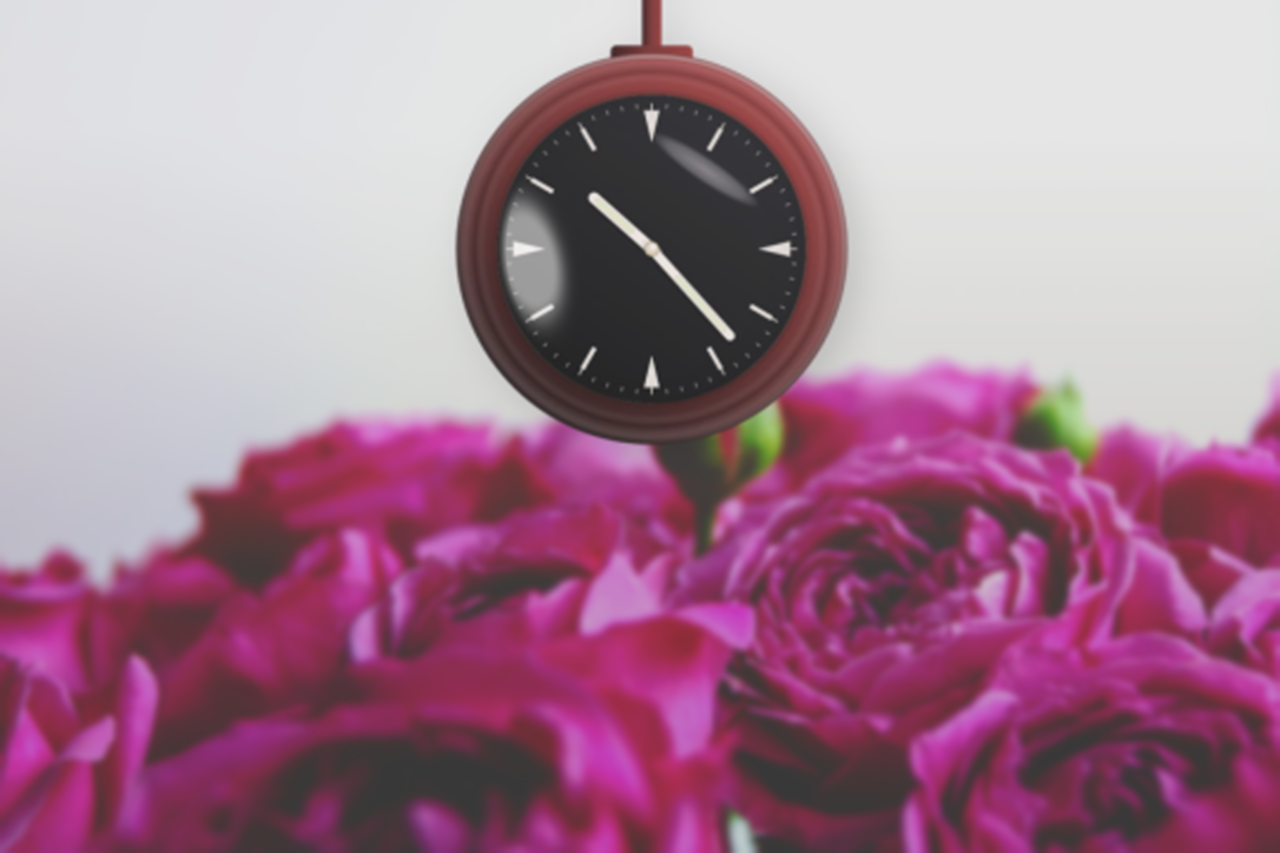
10:23
